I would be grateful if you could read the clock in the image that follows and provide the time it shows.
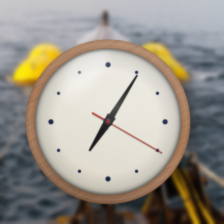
7:05:20
